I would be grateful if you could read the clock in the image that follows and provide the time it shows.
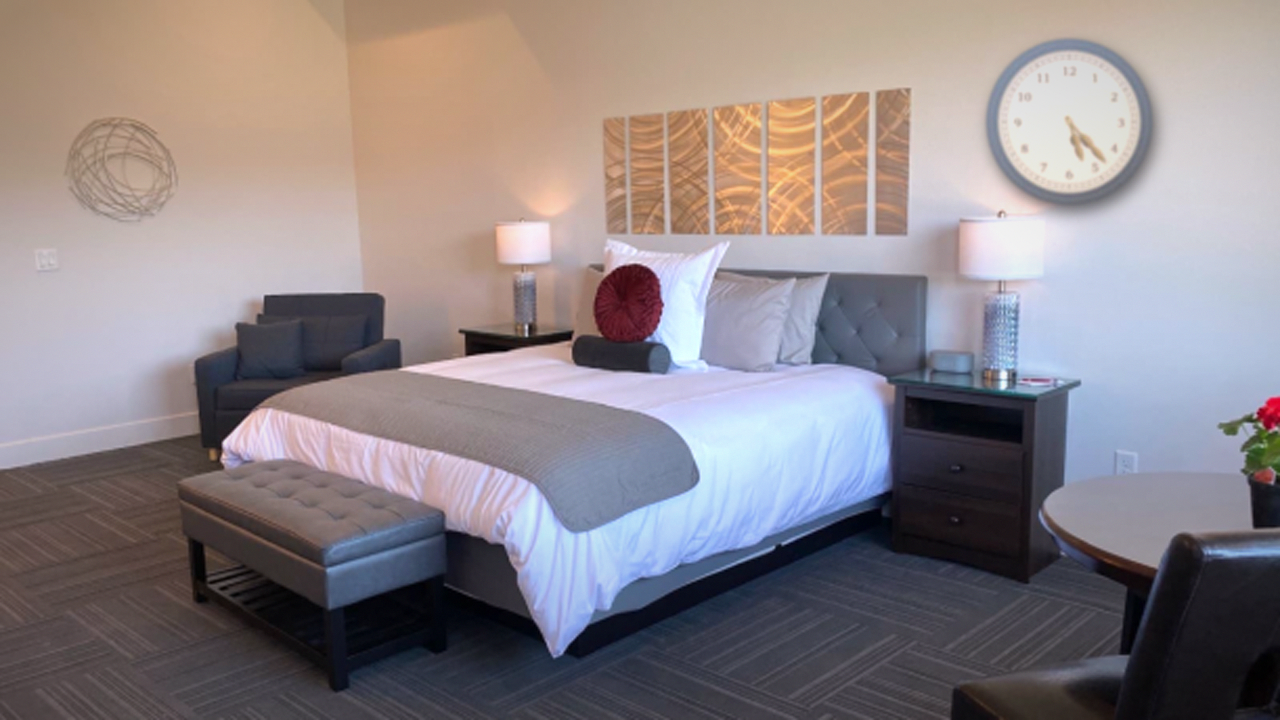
5:23
